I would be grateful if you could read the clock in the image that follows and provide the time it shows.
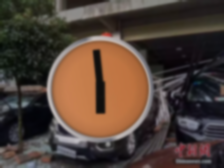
5:59
